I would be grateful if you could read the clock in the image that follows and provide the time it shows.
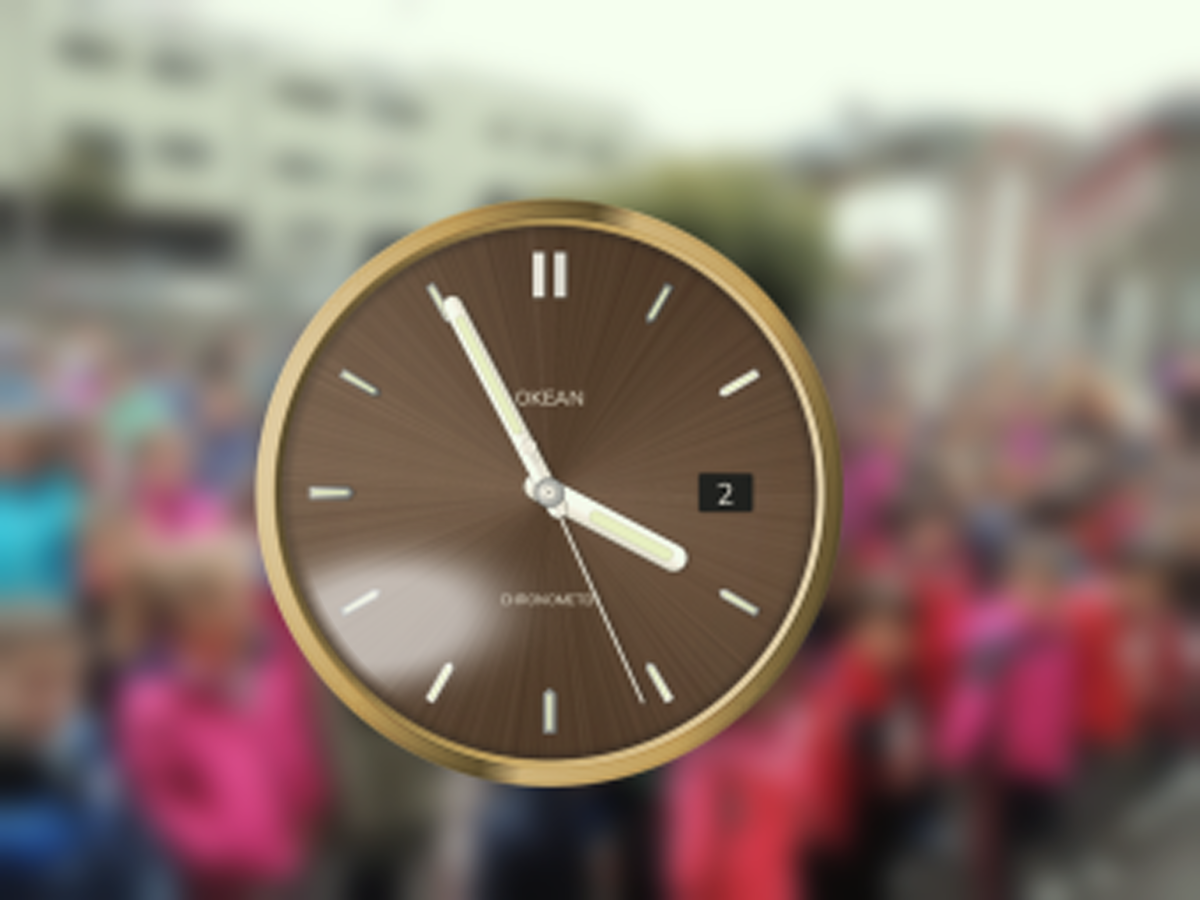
3:55:26
